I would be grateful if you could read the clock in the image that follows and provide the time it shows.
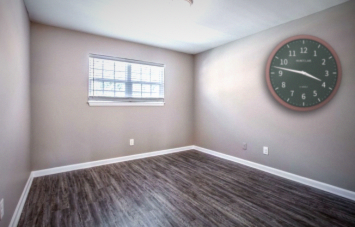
3:47
